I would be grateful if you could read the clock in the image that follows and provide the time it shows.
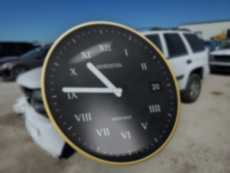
10:46
